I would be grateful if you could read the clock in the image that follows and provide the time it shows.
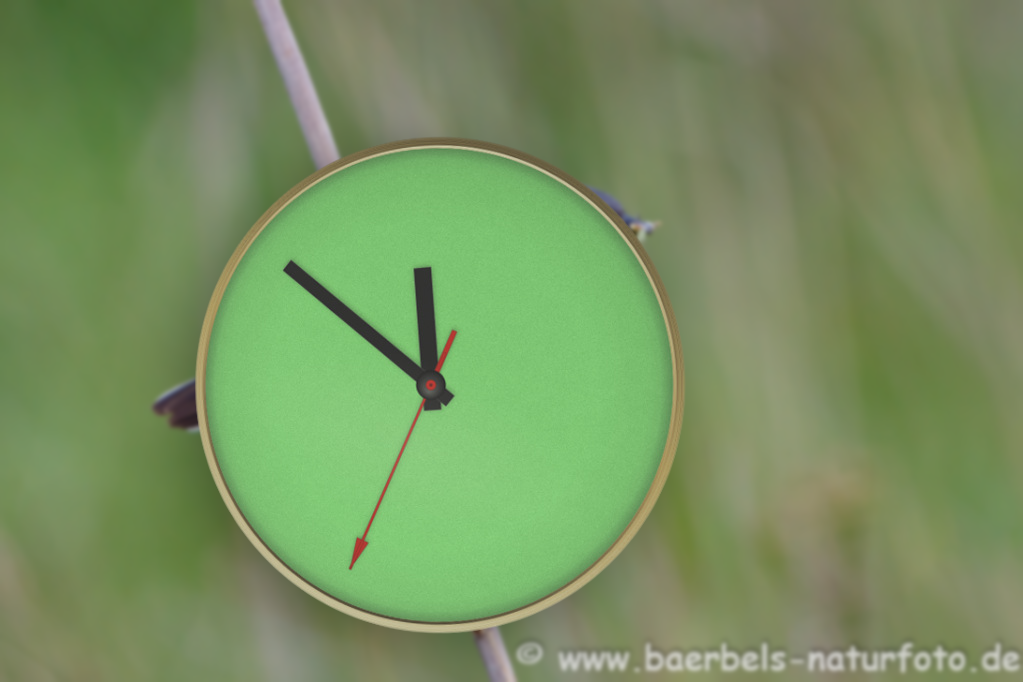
11:51:34
